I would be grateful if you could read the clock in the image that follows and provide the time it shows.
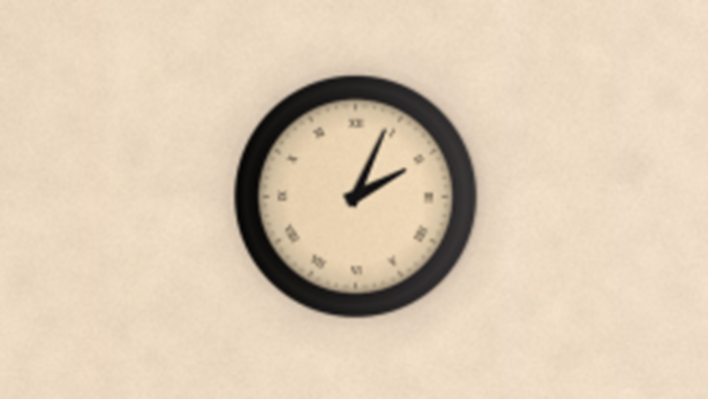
2:04
